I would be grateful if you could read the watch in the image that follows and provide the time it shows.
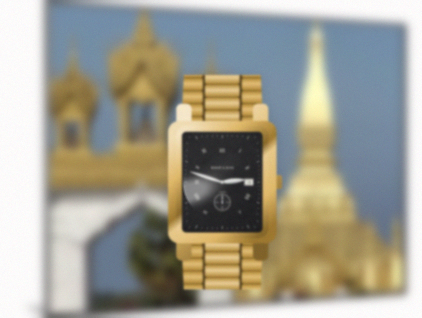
2:48
